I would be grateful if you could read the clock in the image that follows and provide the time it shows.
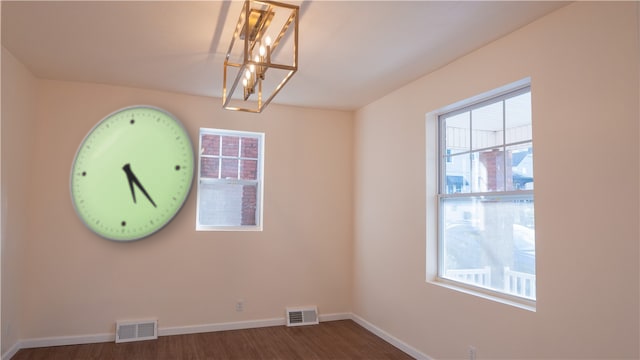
5:23
